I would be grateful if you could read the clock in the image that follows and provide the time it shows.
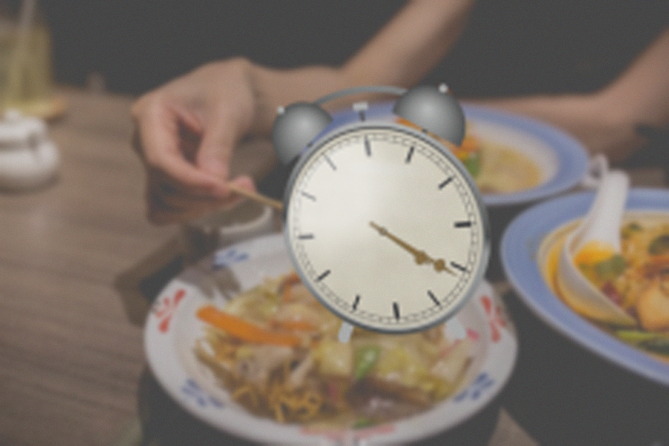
4:21
